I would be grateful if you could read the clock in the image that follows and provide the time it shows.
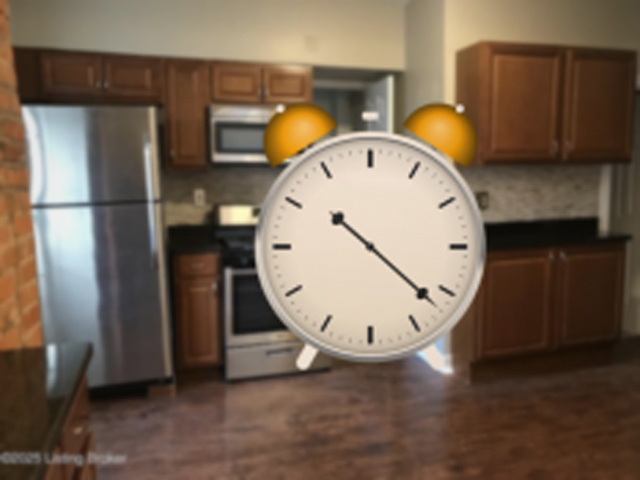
10:22
